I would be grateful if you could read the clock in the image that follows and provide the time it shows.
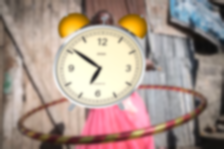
6:51
